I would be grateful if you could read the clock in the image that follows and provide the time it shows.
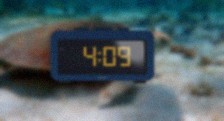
4:09
